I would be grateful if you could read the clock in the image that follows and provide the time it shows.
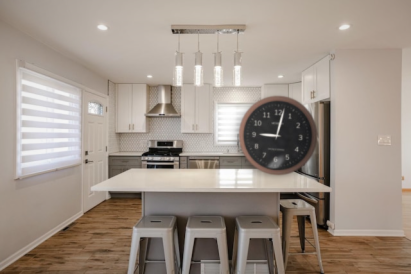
9:02
